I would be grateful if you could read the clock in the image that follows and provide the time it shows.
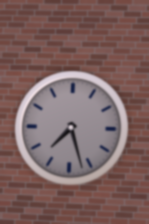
7:27
